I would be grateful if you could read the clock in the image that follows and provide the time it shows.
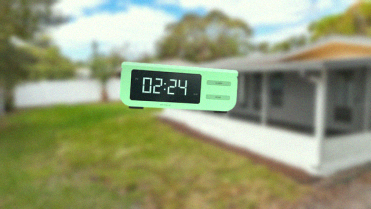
2:24
